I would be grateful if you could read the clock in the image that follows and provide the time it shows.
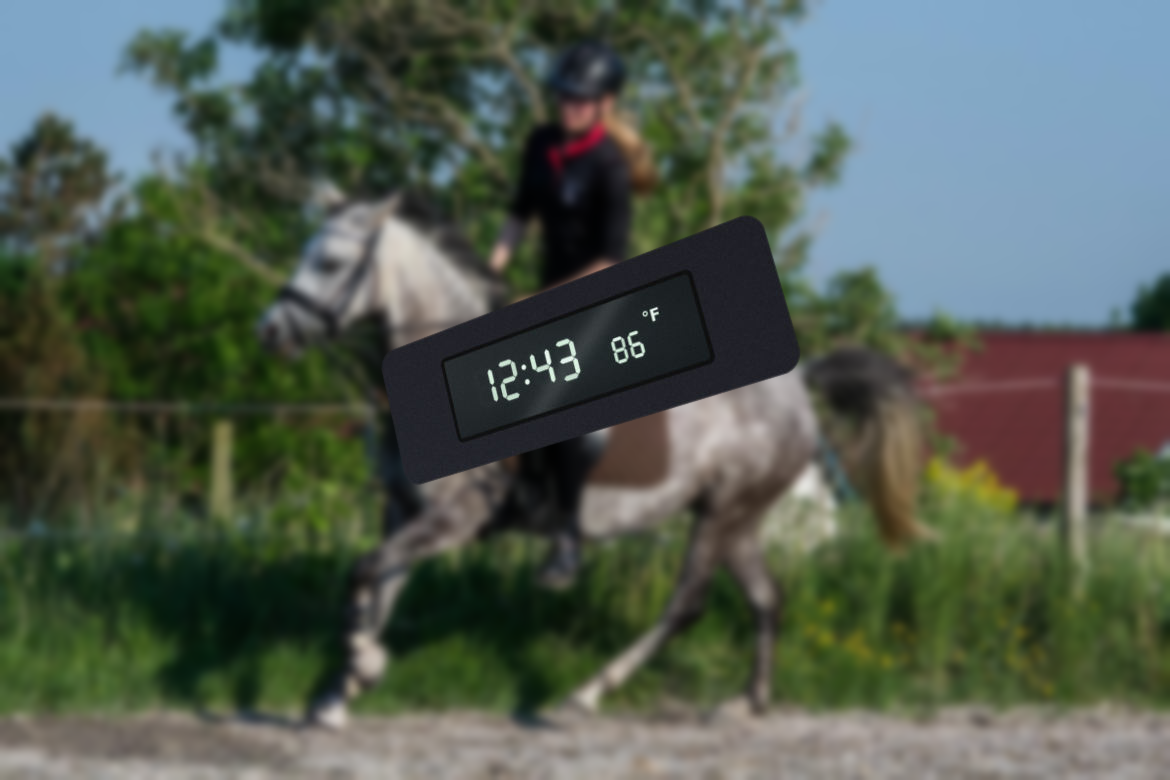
12:43
